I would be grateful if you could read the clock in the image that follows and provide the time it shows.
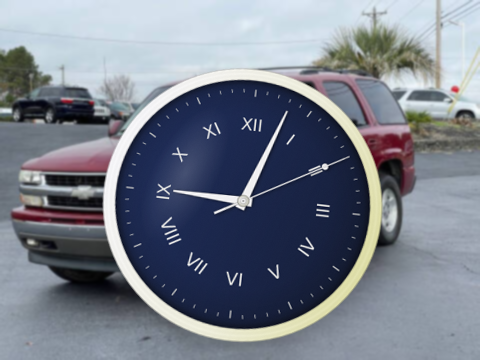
9:03:10
